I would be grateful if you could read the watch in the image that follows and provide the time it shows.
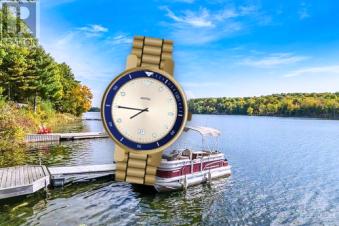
7:45
